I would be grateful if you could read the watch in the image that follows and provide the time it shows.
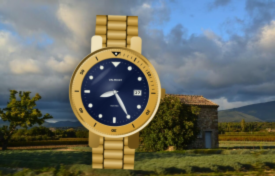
8:25
